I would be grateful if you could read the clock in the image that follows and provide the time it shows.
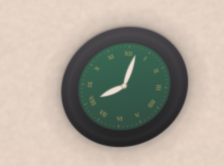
8:02
